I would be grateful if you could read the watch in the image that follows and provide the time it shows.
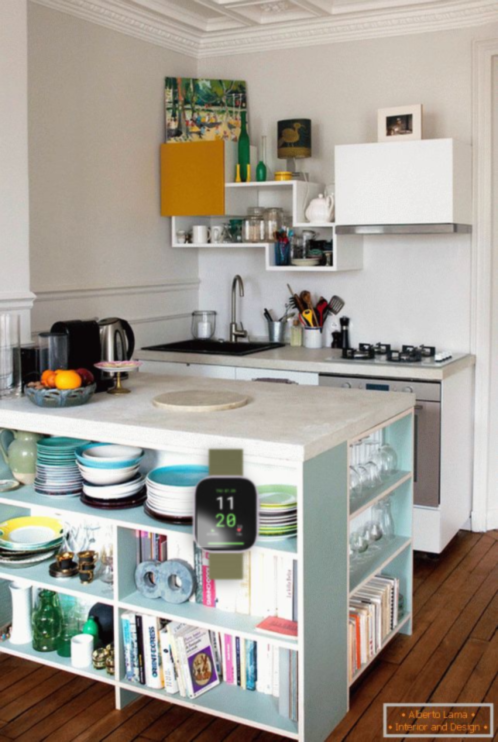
11:20
